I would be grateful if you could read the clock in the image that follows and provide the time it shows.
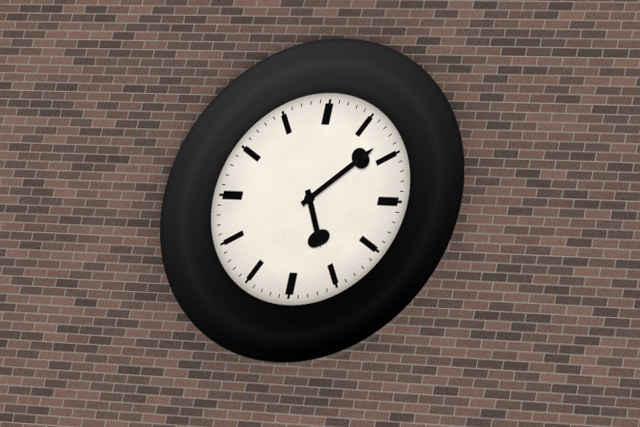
5:08
